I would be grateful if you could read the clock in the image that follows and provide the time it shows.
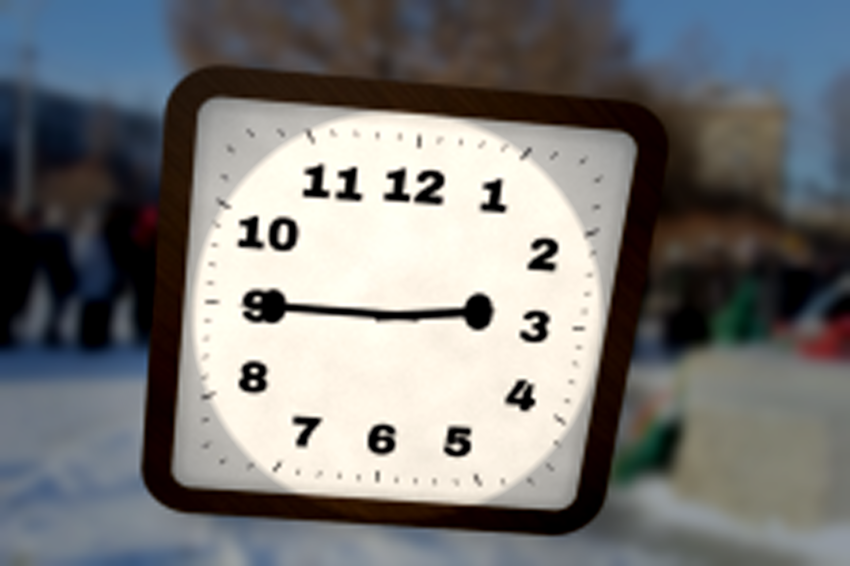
2:45
